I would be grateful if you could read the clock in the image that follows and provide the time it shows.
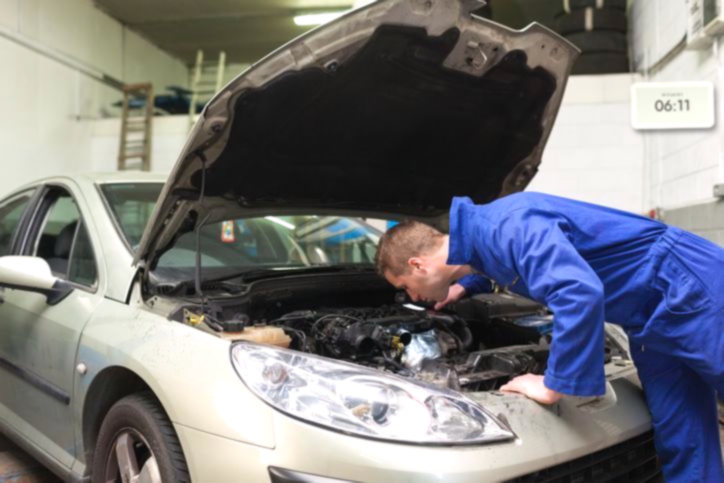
6:11
